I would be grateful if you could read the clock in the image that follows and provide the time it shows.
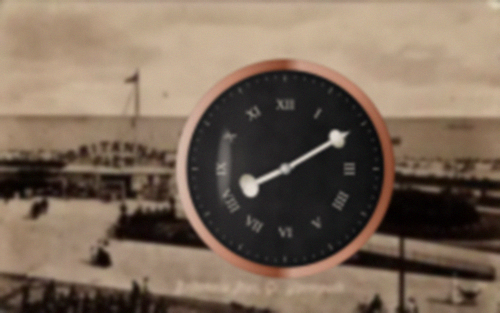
8:10
